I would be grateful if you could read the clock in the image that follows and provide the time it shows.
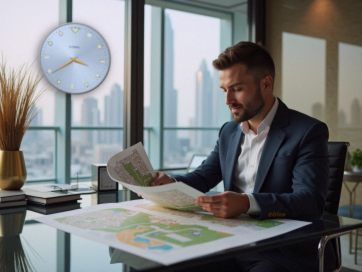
3:39
